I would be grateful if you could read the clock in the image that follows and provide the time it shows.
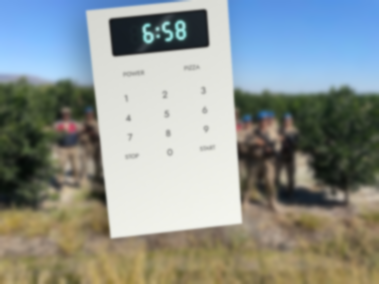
6:58
